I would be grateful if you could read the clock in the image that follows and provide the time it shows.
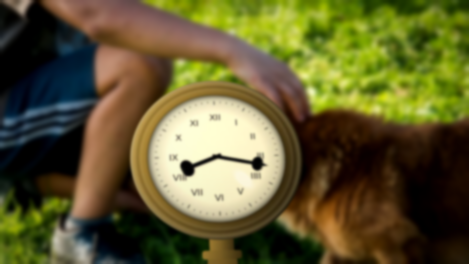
8:17
